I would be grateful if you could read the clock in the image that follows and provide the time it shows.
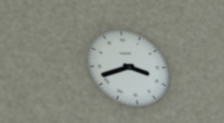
3:42
